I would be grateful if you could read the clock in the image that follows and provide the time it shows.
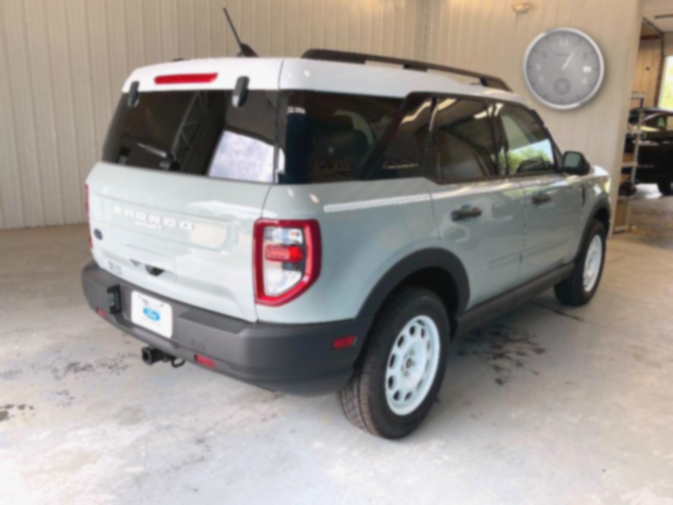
1:05
